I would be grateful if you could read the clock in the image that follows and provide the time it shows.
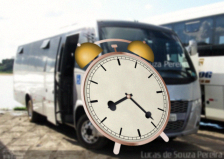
8:24
